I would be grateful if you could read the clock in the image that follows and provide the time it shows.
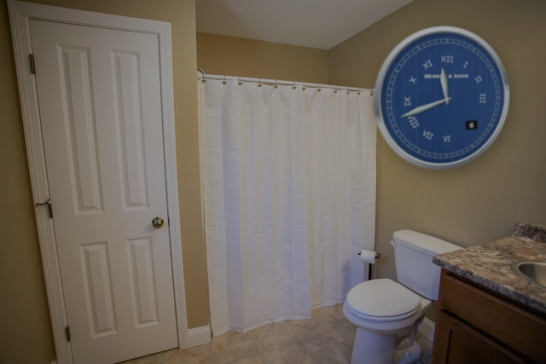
11:42
